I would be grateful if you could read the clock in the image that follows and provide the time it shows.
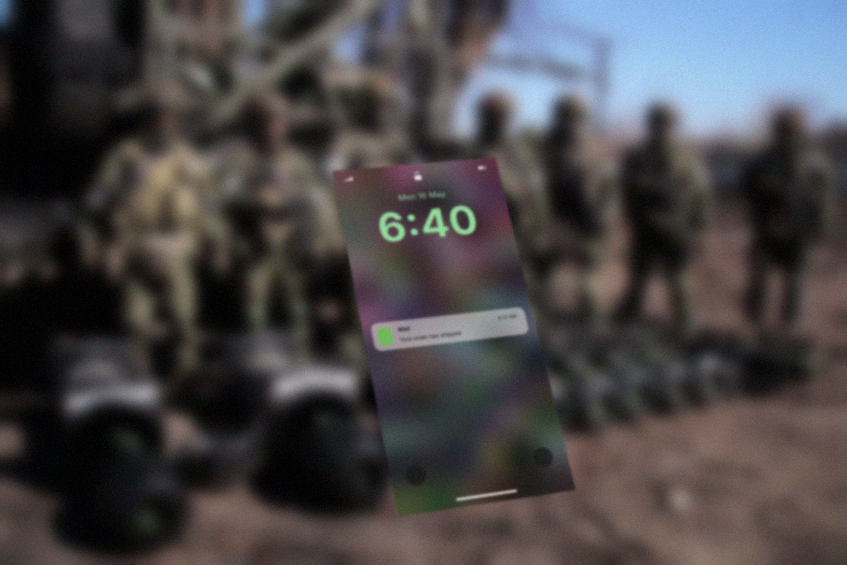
6:40
